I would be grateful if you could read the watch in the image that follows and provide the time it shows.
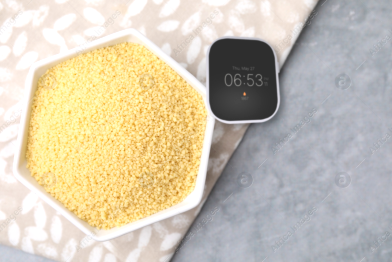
6:53
